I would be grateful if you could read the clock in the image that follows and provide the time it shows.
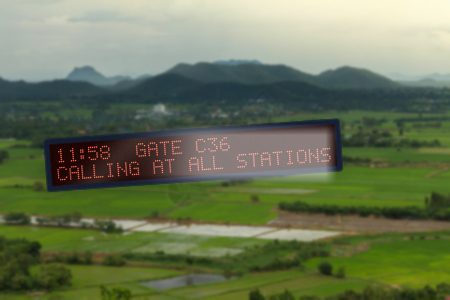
11:58
